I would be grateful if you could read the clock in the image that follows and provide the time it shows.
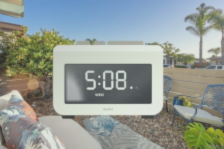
5:08
